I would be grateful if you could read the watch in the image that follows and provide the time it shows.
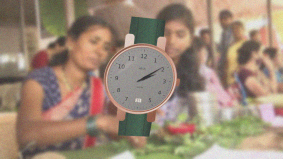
2:09
